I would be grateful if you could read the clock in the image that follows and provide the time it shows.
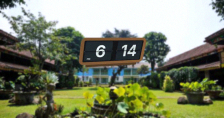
6:14
